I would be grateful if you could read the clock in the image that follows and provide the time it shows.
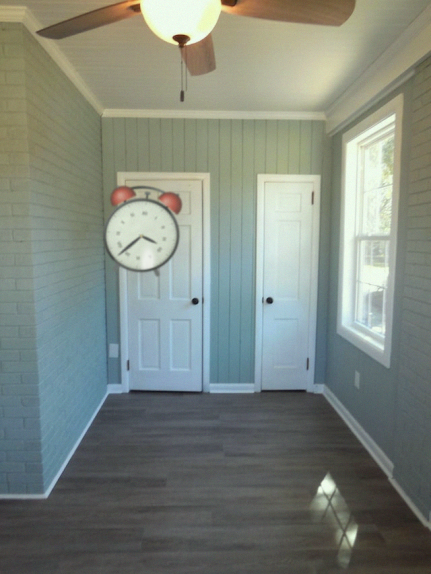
3:37
